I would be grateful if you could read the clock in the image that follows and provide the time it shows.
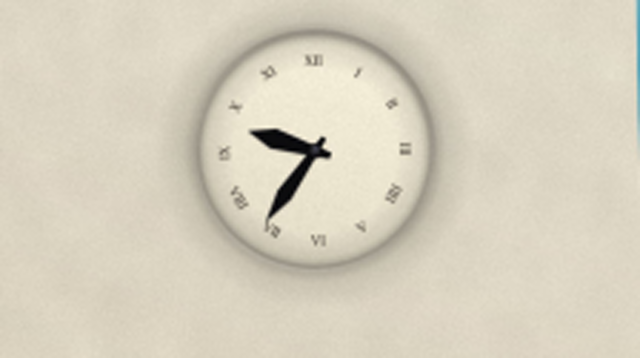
9:36
